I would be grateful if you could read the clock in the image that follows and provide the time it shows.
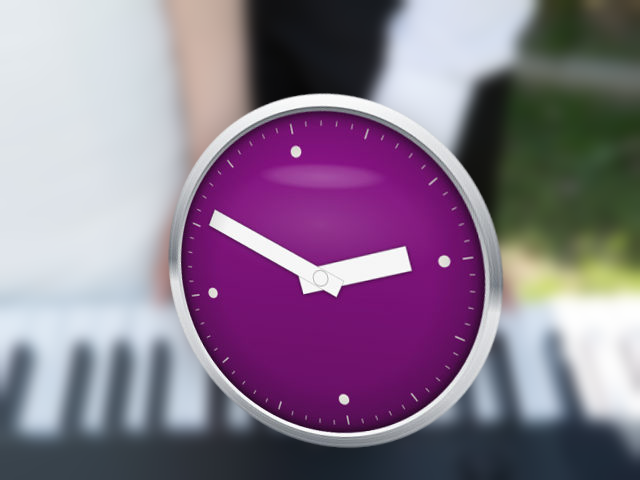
2:51
